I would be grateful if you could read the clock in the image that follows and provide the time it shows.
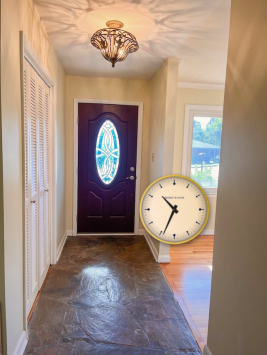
10:34
